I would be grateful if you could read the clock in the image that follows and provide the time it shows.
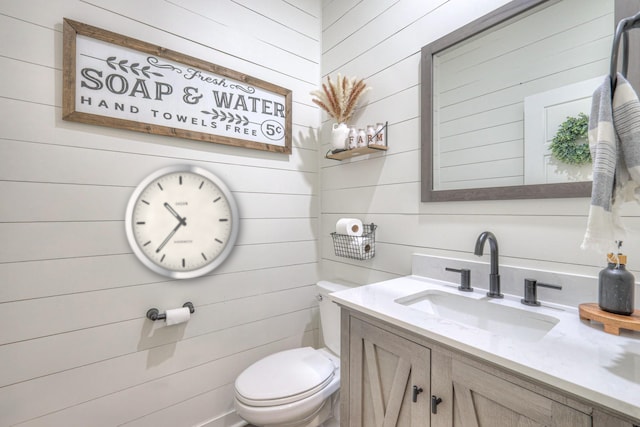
10:37
